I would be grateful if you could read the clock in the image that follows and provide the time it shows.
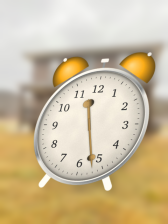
11:27
